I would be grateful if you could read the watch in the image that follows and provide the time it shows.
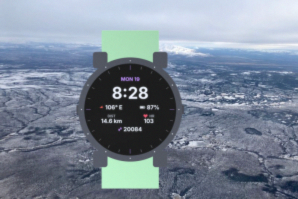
8:28
